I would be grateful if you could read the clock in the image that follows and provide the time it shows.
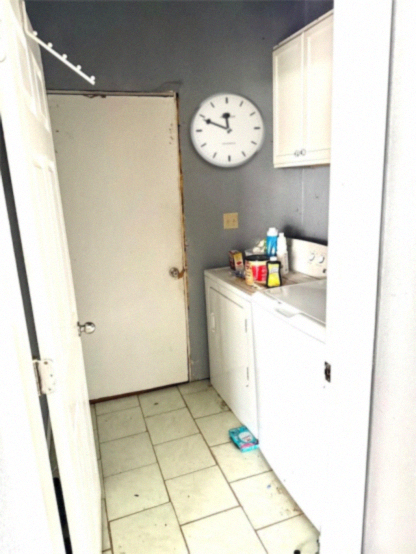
11:49
